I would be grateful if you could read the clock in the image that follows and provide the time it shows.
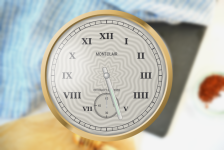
5:27
